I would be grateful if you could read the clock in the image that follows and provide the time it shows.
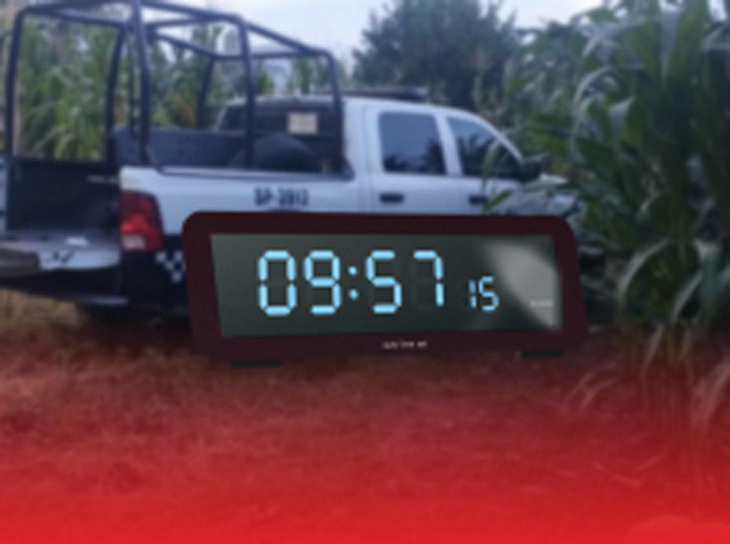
9:57:15
